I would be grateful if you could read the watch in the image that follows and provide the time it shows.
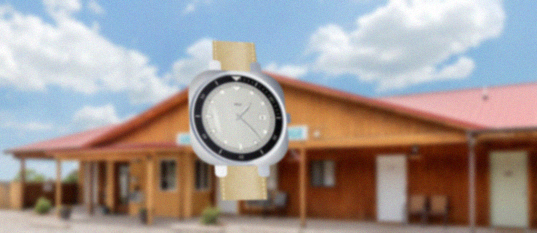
1:23
